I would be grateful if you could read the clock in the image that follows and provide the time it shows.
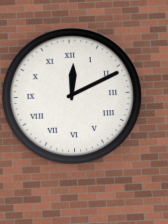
12:11
